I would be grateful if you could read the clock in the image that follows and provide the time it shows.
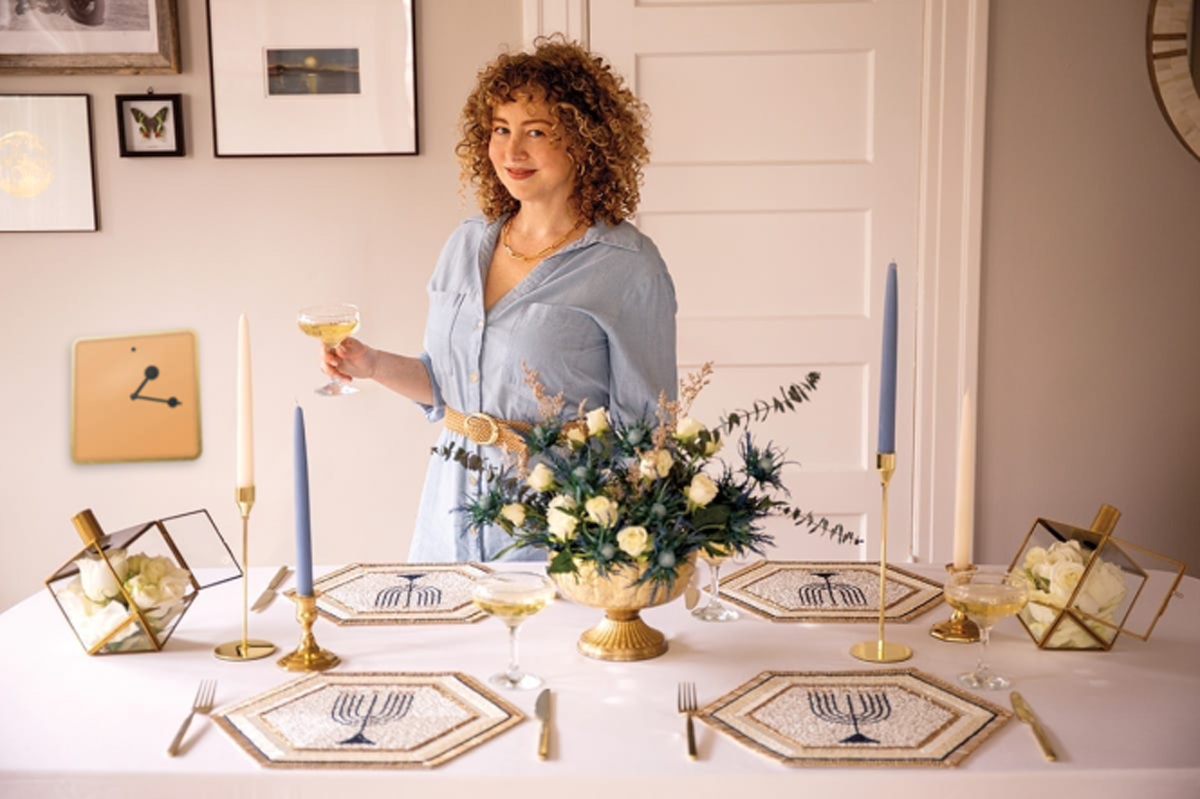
1:17
